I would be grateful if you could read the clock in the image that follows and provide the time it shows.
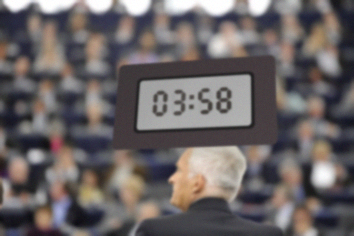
3:58
